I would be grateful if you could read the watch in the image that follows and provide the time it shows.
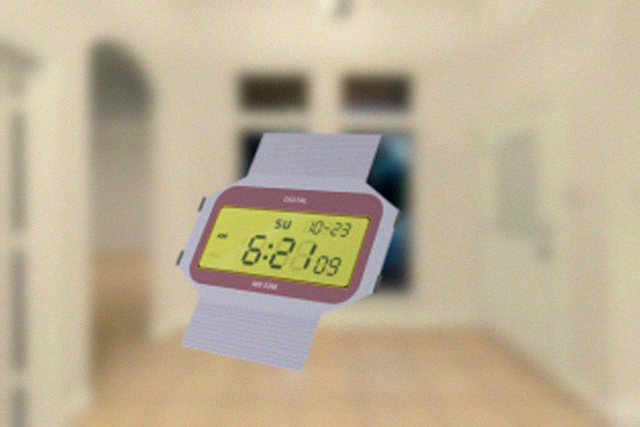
6:21:09
